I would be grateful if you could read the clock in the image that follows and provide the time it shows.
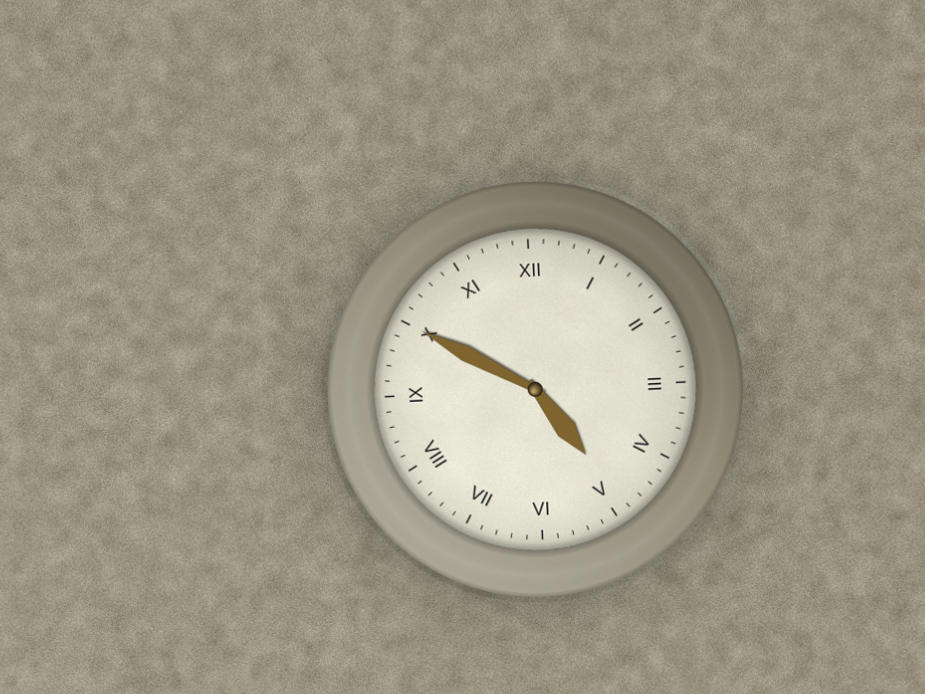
4:50
